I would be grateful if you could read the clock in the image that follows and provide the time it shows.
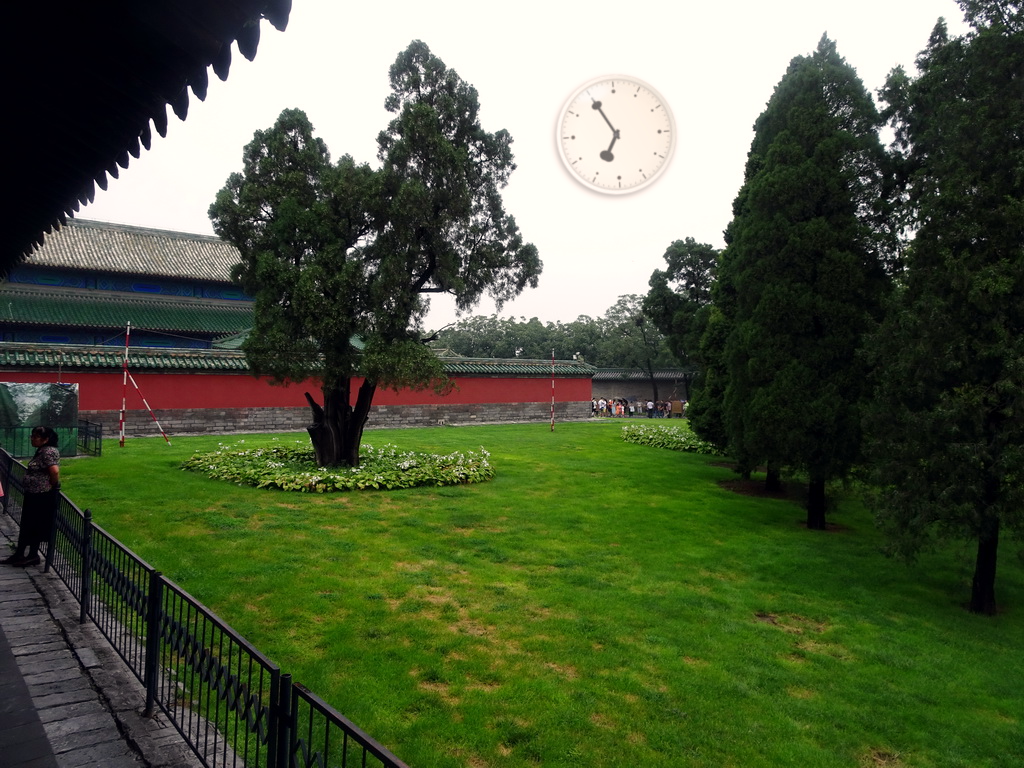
6:55
